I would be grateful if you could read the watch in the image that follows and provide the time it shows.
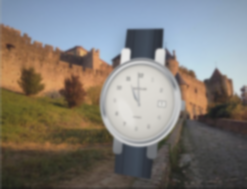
10:59
